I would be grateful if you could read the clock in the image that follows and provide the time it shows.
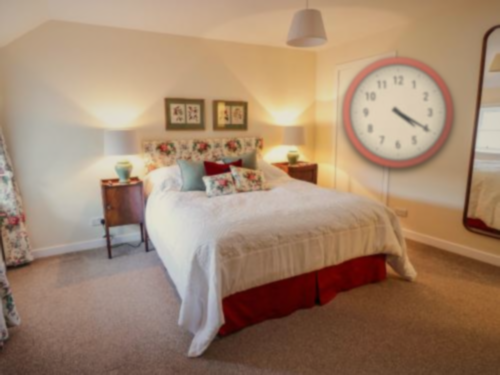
4:20
